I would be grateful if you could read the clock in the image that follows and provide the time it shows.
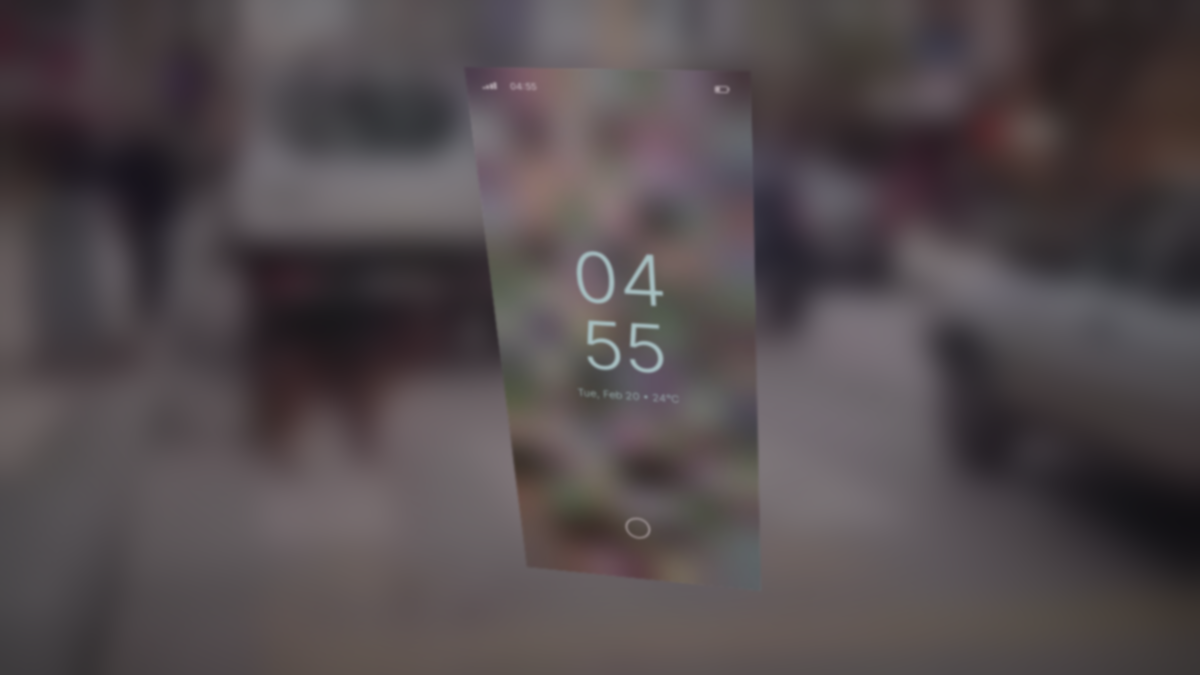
4:55
